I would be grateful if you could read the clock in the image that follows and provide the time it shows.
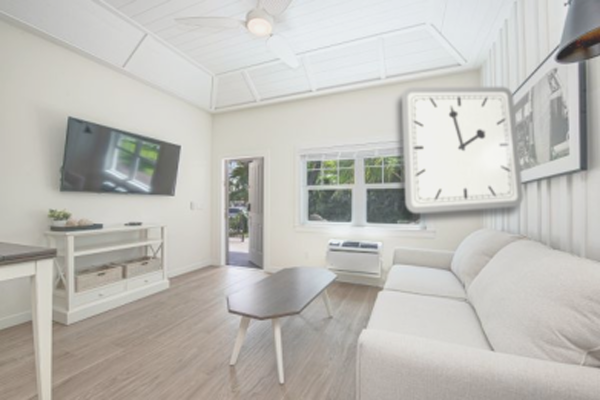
1:58
